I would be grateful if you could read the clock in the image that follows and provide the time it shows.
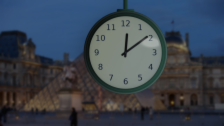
12:09
